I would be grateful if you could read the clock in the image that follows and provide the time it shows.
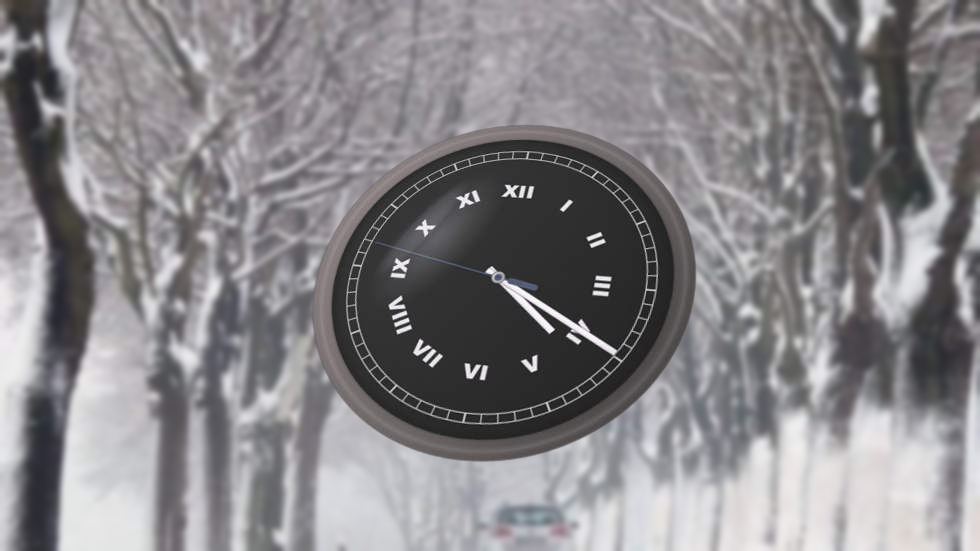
4:19:47
